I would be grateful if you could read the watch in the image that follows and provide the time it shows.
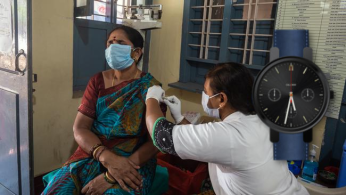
5:32
